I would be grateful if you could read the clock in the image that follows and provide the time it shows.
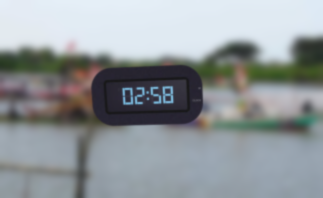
2:58
